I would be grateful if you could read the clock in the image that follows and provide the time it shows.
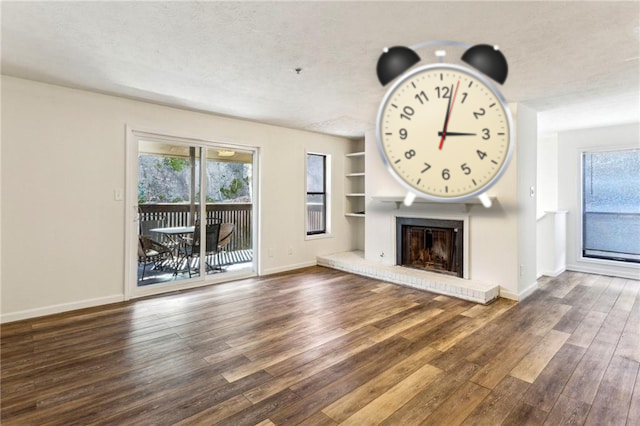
3:02:03
